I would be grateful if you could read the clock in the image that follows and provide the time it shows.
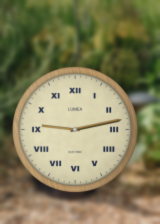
9:13
